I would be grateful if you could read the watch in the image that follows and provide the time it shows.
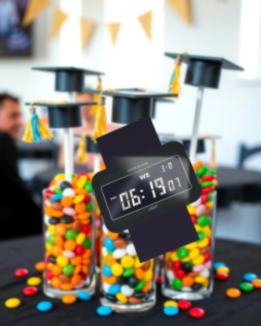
6:19:07
